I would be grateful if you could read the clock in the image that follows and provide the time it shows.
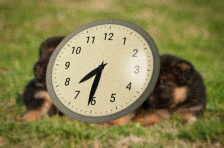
7:31
